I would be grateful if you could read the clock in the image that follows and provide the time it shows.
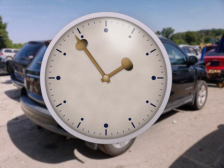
1:54
